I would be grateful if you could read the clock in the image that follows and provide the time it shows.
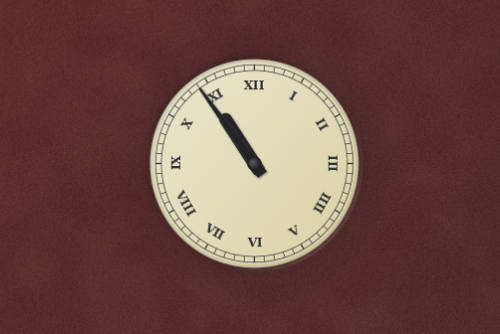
10:54
